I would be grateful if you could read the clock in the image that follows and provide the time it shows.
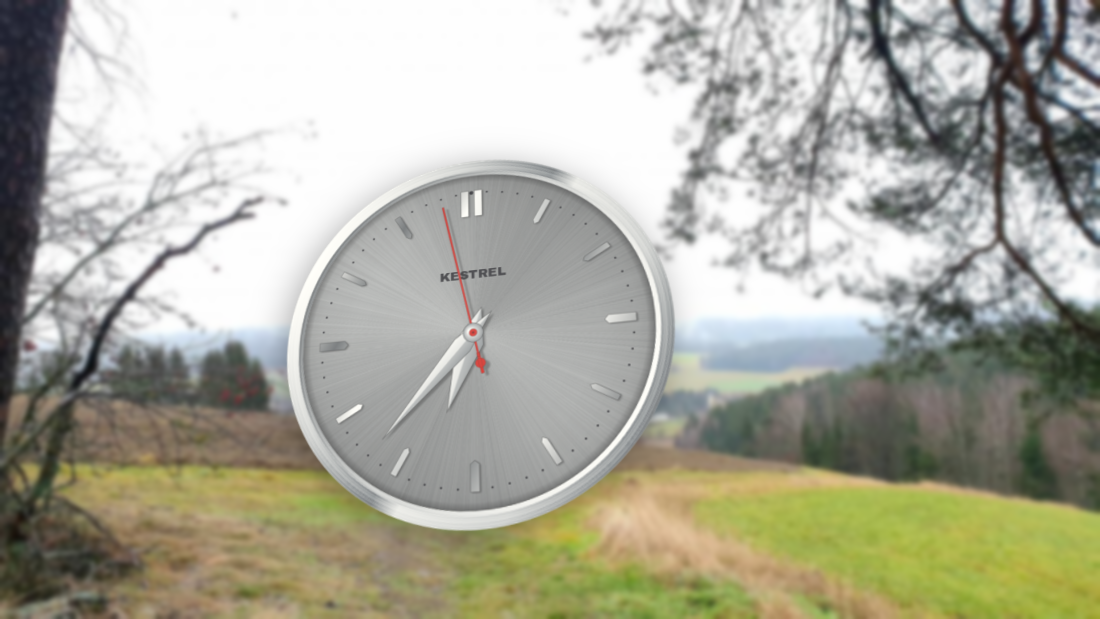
6:36:58
